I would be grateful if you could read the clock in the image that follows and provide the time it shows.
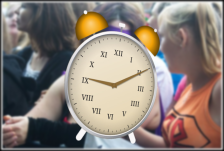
9:10
